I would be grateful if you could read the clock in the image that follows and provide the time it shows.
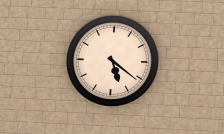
5:21
